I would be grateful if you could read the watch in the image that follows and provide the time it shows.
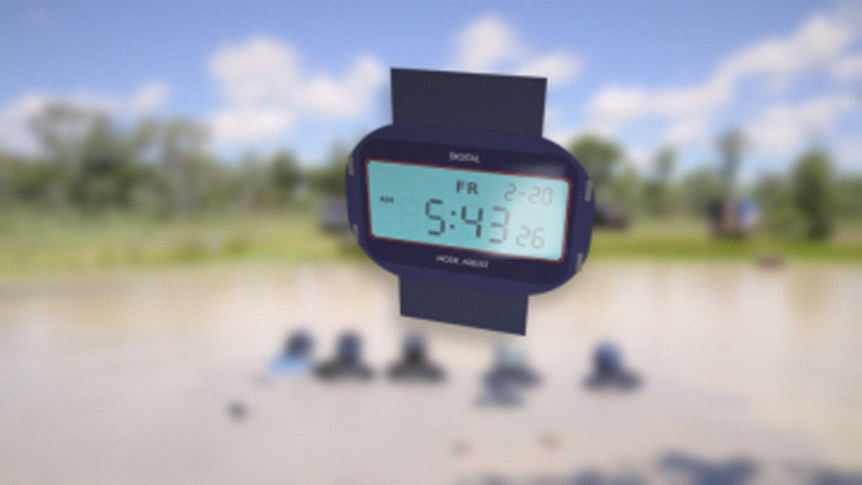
5:43:26
